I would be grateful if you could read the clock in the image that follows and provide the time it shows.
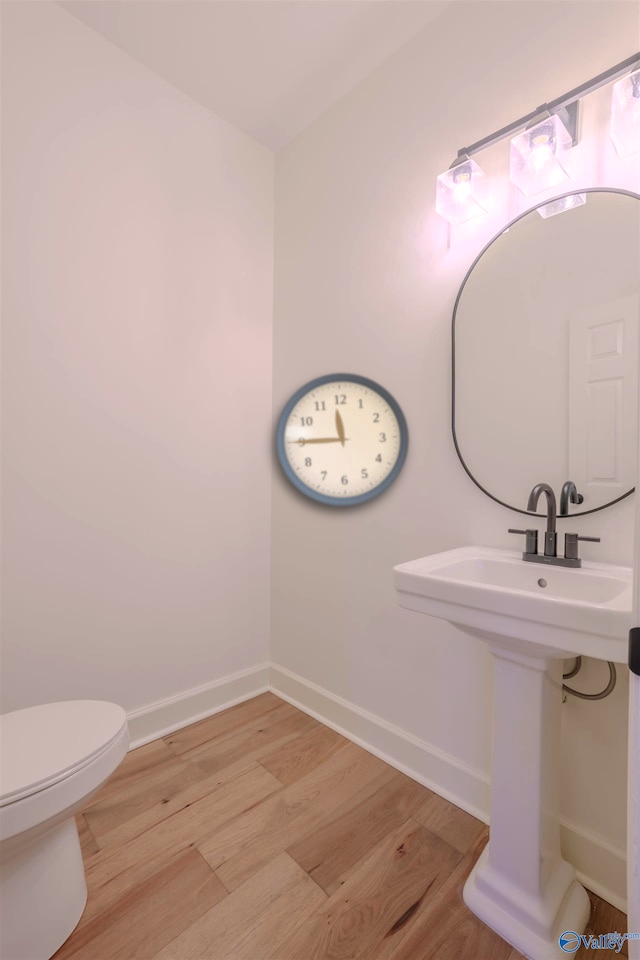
11:45
